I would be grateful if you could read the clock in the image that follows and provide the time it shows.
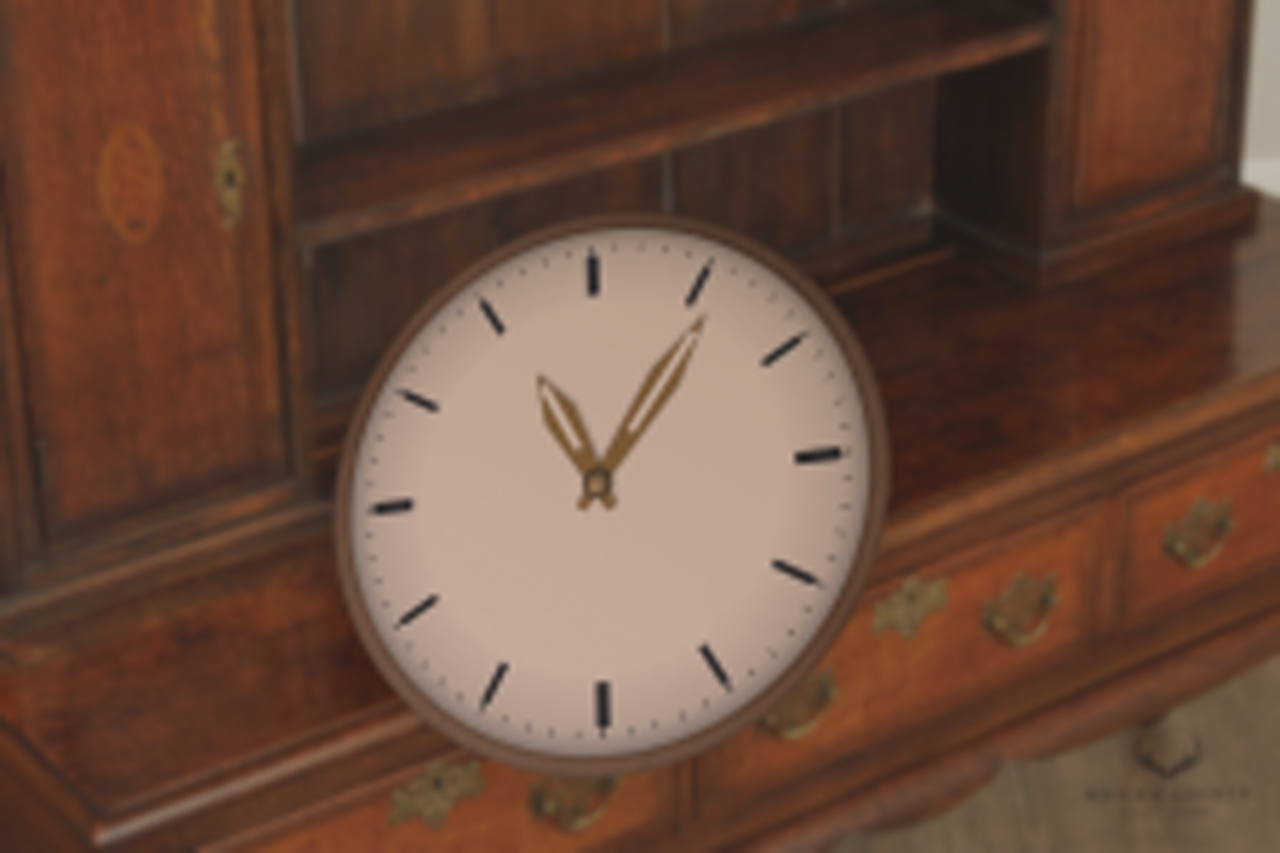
11:06
